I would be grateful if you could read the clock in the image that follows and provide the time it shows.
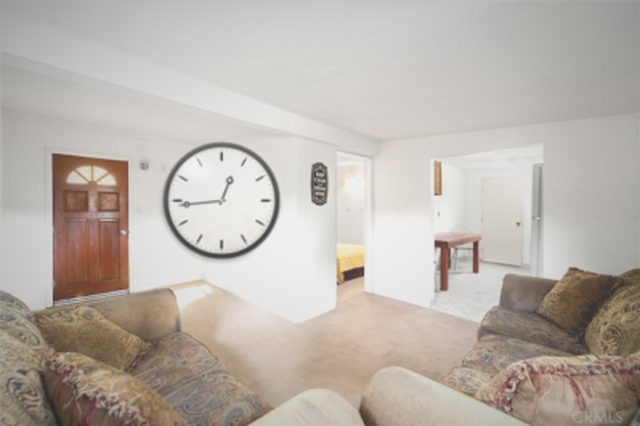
12:44
